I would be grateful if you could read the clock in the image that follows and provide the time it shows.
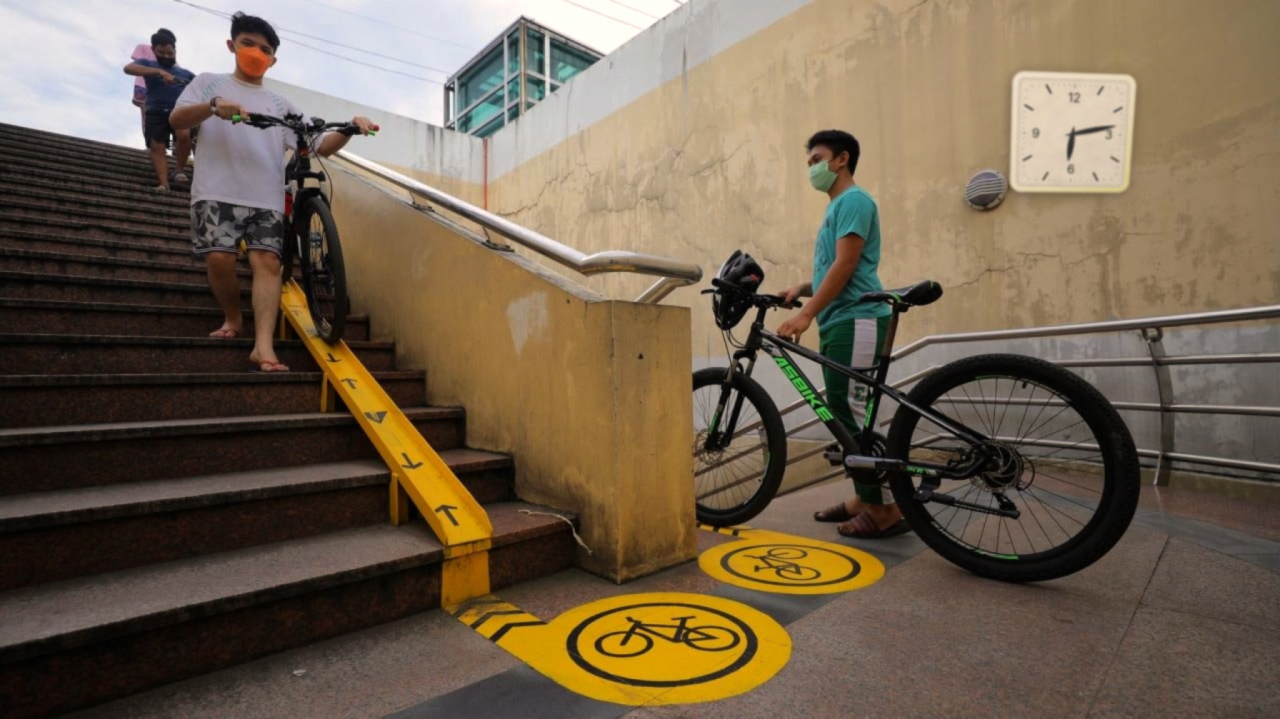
6:13
